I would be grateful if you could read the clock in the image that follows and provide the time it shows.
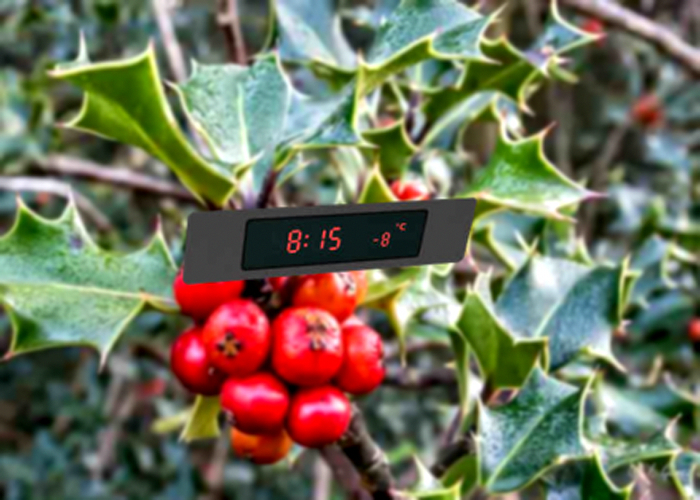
8:15
